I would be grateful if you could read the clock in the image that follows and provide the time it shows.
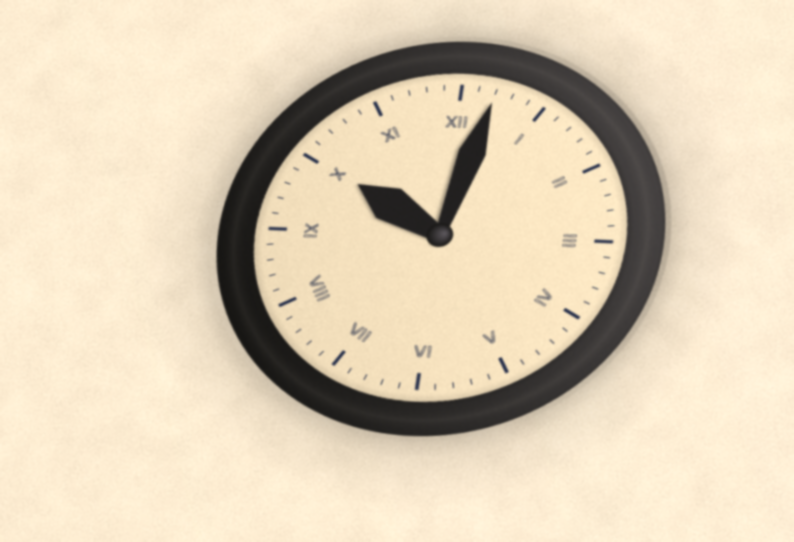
10:02
